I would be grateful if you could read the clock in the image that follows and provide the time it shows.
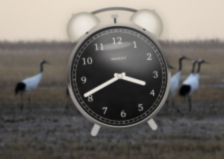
3:41
